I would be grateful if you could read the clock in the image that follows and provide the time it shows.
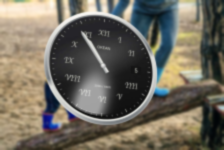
10:54
